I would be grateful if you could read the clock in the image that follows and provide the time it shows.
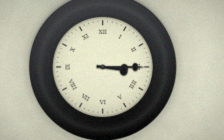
3:15
